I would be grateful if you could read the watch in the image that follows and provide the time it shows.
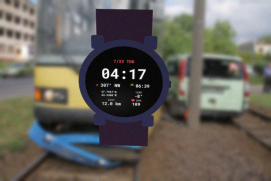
4:17
